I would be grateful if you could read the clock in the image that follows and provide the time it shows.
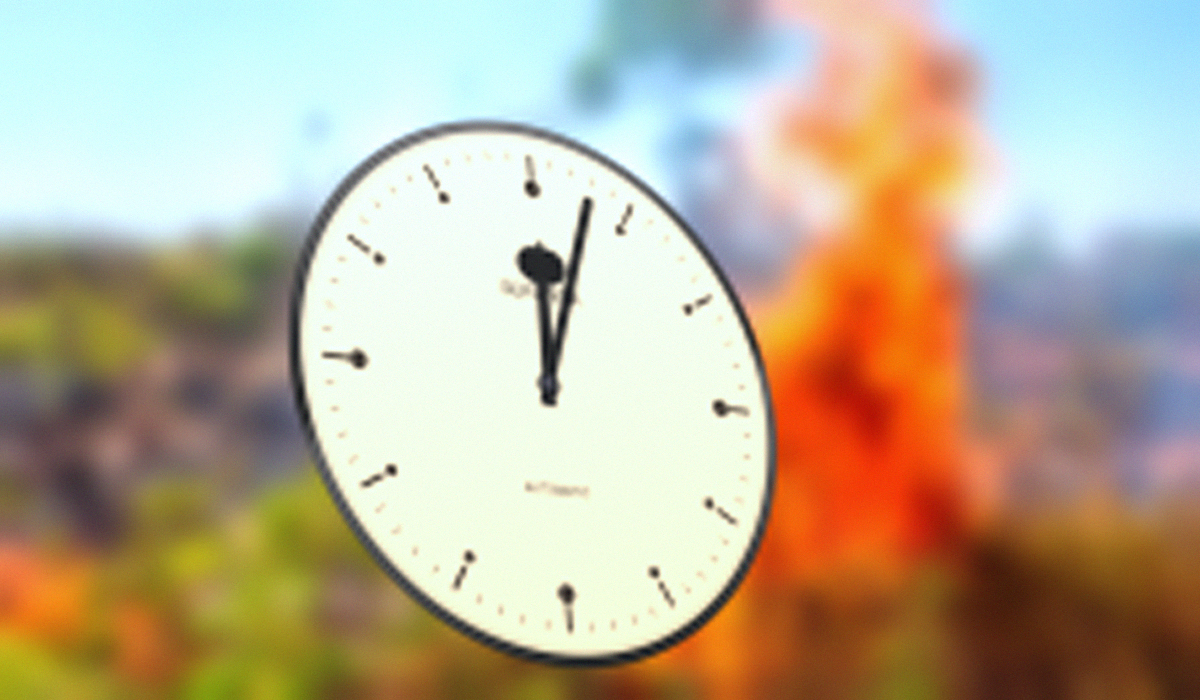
12:03
